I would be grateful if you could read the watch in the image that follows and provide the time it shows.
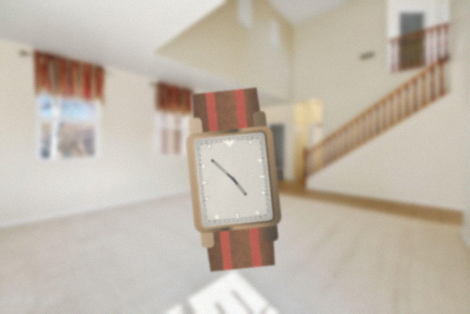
4:53
